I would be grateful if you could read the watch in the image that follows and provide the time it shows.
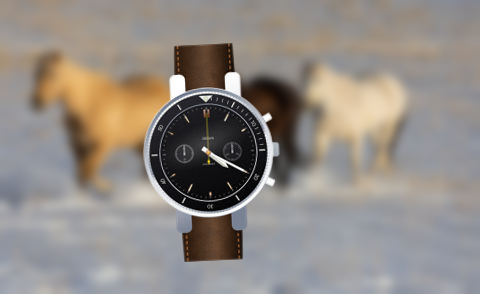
4:20
